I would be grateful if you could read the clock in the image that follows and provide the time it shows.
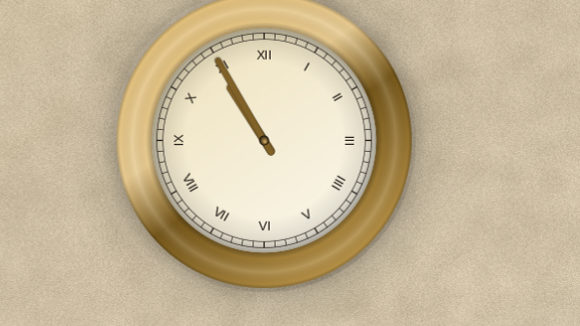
10:55
